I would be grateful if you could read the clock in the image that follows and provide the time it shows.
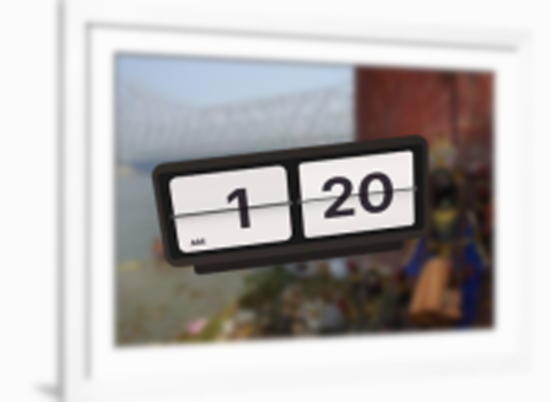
1:20
